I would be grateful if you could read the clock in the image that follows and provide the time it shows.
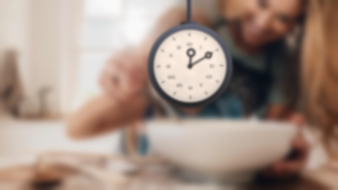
12:10
